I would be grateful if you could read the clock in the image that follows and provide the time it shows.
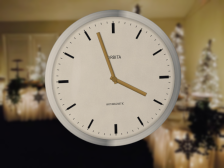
3:57
